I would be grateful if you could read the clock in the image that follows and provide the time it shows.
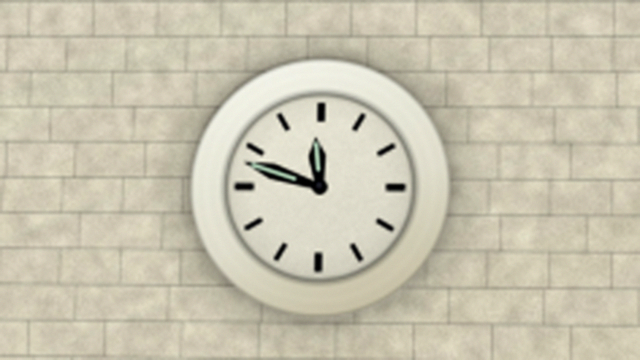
11:48
